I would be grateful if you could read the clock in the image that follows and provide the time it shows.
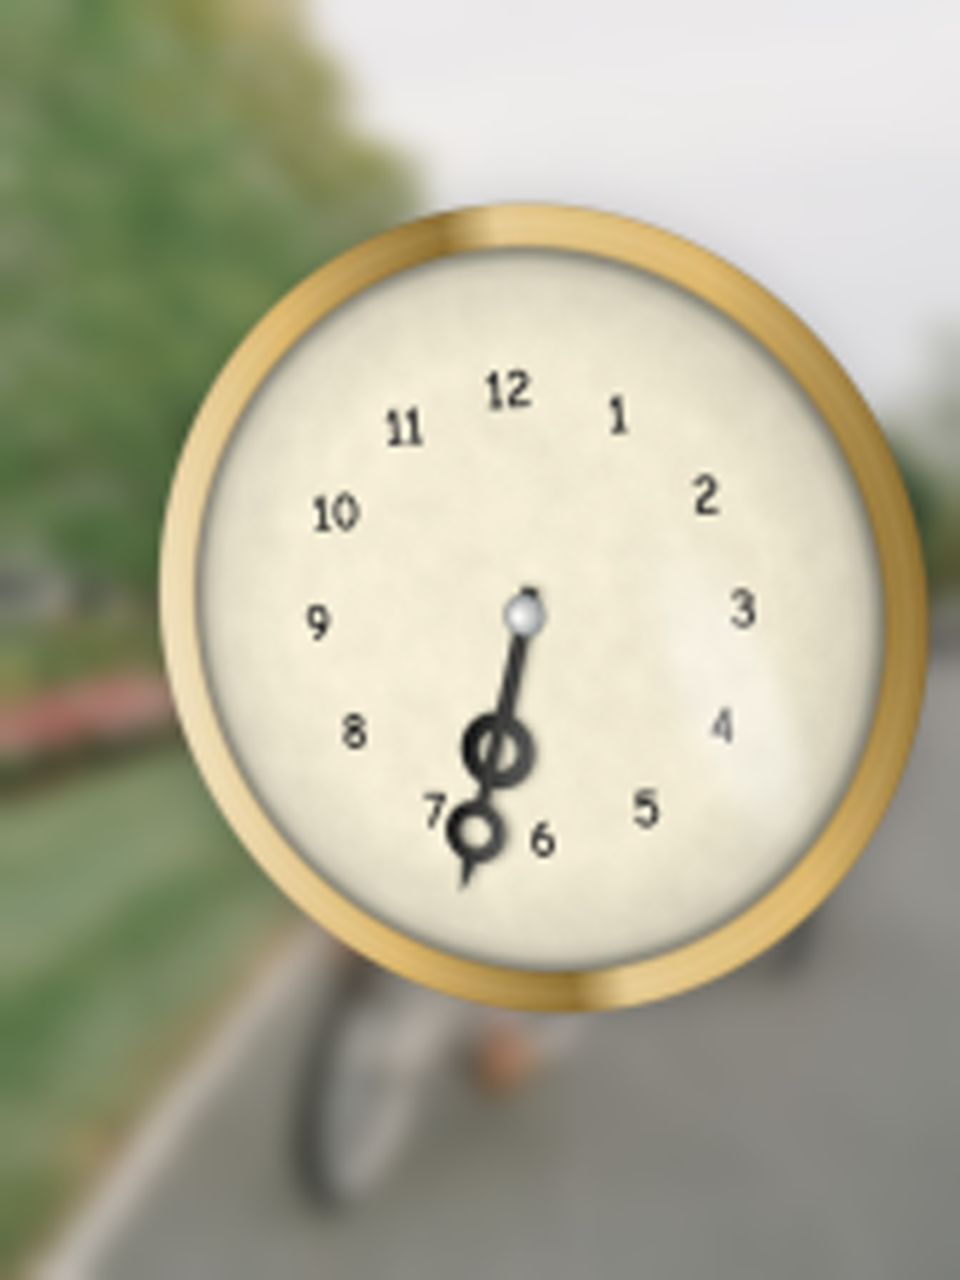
6:33
